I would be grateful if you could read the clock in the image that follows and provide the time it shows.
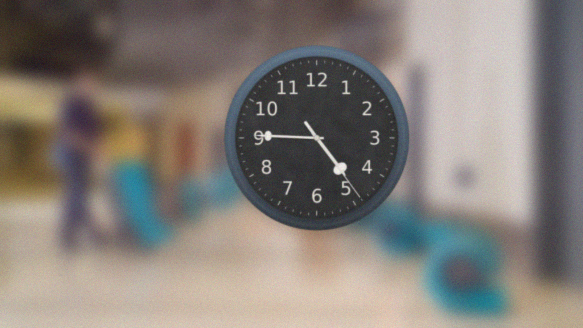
4:45:24
